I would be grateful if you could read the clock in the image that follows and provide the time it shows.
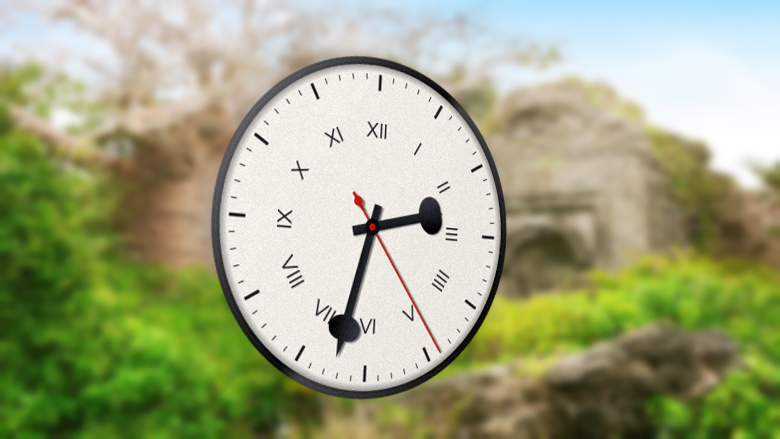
2:32:24
